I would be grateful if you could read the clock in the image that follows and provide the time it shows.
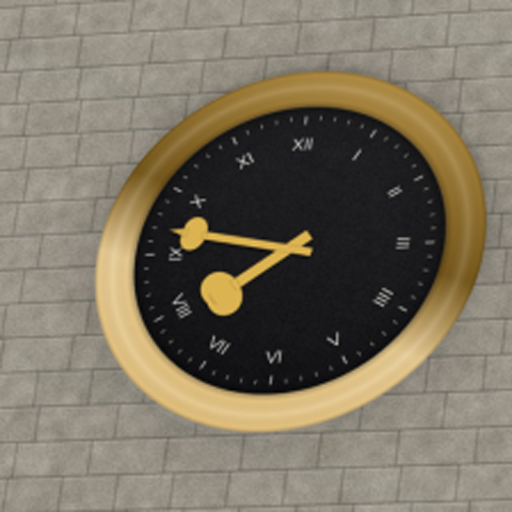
7:47
